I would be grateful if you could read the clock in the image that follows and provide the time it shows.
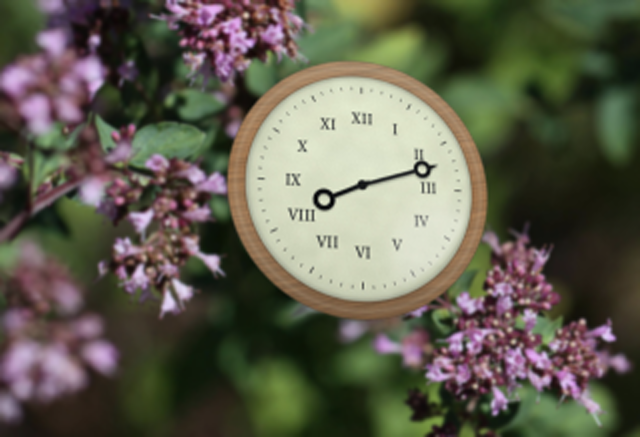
8:12
